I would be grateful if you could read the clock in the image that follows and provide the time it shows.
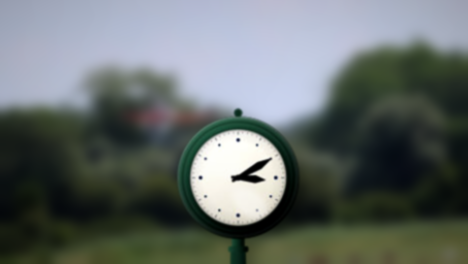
3:10
